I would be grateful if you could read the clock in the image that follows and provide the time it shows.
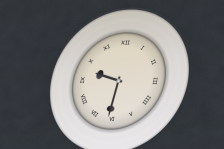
9:31
